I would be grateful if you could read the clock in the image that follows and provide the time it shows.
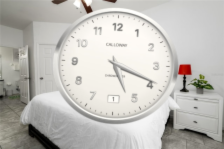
5:19
